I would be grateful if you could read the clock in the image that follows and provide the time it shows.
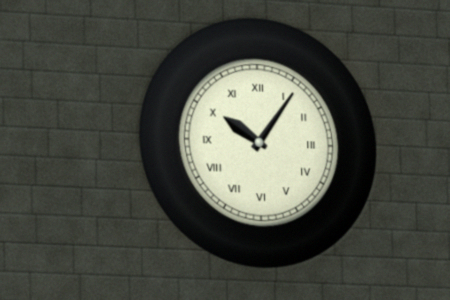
10:06
